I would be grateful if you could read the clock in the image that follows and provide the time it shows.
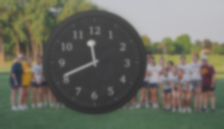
11:41
